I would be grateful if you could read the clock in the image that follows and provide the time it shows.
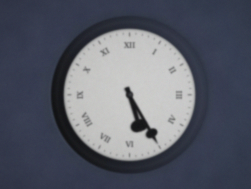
5:25
